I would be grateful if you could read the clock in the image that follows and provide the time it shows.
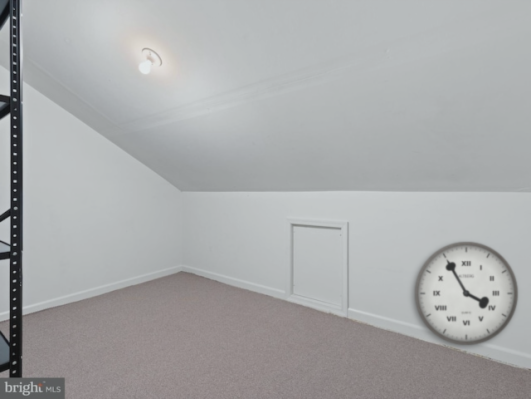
3:55
